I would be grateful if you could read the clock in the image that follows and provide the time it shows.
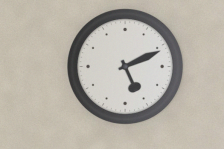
5:11
